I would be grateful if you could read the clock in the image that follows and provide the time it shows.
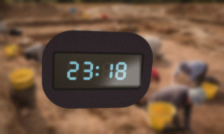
23:18
